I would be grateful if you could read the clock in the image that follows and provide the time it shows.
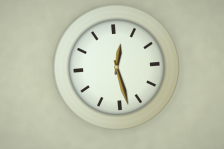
12:28
